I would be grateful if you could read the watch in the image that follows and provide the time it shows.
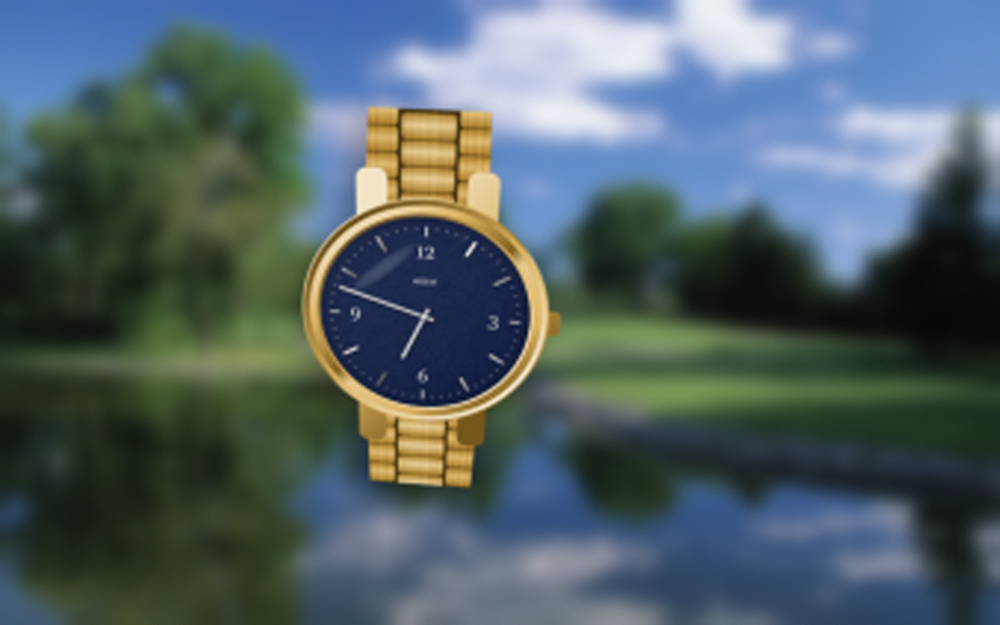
6:48
